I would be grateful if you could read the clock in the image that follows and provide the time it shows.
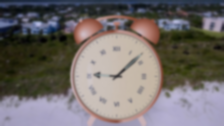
9:08
